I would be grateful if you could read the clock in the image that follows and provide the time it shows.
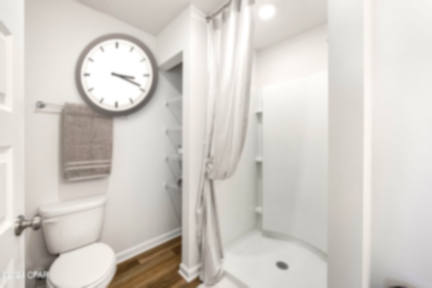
3:19
